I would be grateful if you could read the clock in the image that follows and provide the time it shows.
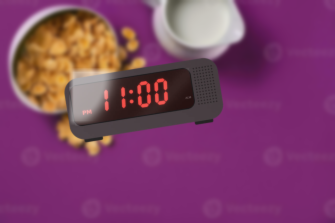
11:00
